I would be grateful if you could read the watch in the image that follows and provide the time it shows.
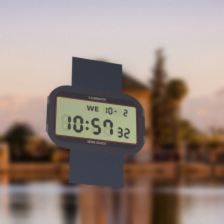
10:57:32
